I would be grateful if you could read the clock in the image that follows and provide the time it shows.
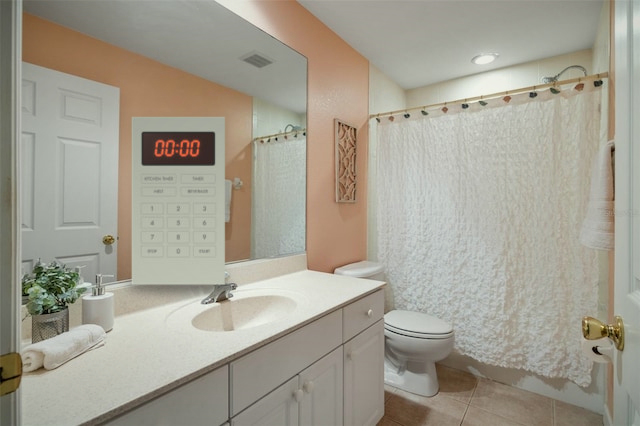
0:00
